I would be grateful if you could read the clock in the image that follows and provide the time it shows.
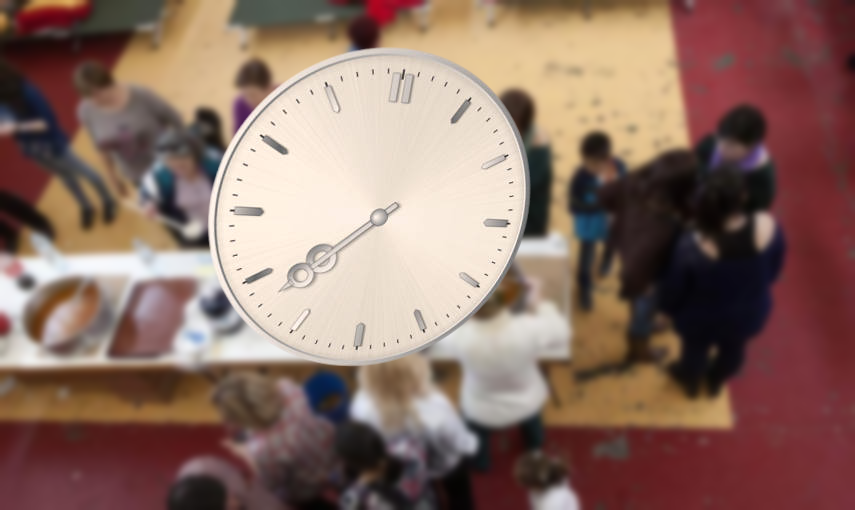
7:38
